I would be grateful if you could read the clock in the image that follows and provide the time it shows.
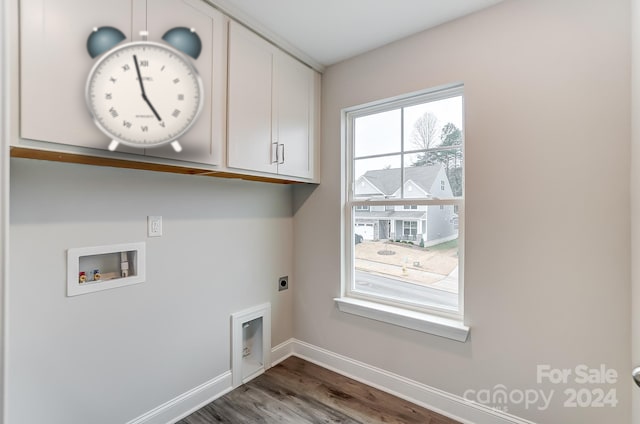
4:58
